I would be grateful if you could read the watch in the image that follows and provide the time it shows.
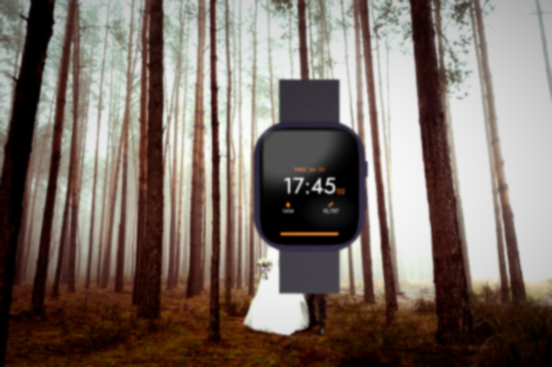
17:45
